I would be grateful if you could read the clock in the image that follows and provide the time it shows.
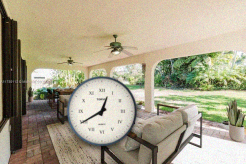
12:40
